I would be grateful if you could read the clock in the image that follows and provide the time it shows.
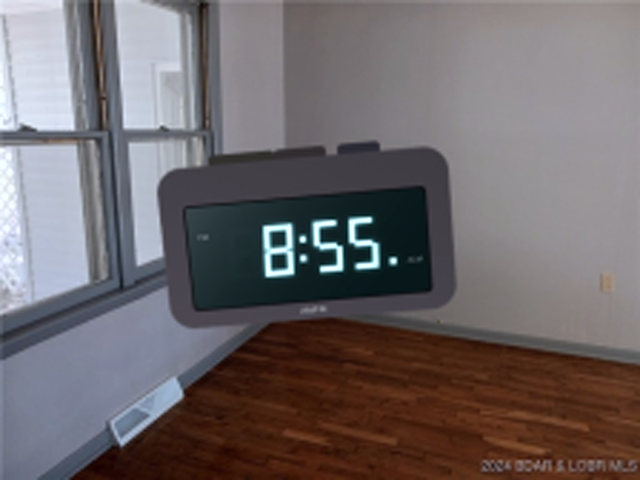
8:55
